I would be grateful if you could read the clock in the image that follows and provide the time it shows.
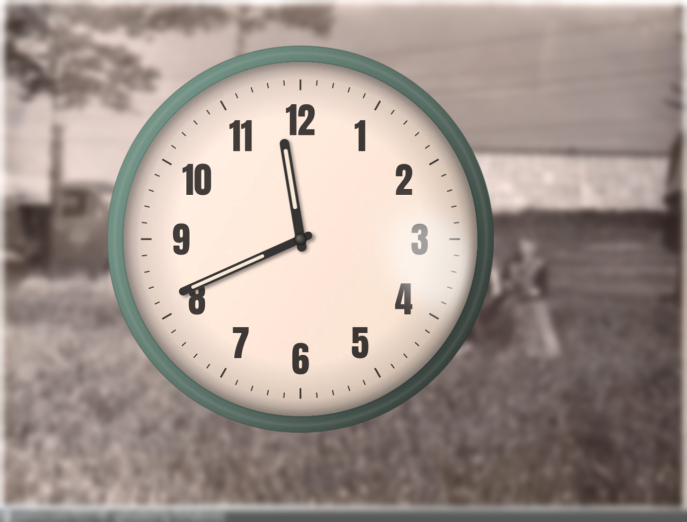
11:41
